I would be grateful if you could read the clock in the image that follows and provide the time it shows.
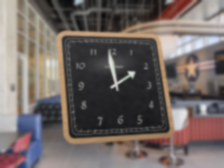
1:59
